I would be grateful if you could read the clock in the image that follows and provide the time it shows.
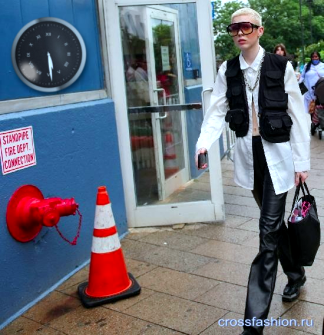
5:29
